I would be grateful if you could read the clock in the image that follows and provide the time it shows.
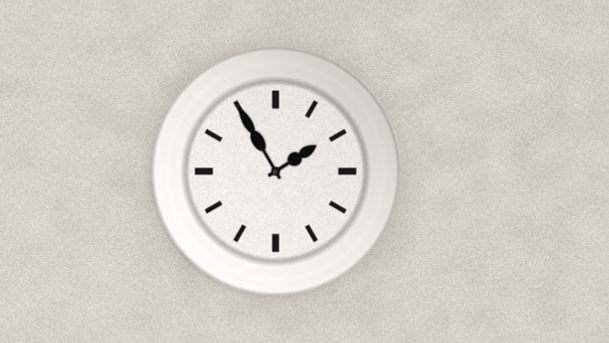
1:55
